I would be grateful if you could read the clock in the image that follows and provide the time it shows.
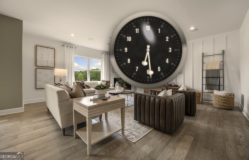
6:29
